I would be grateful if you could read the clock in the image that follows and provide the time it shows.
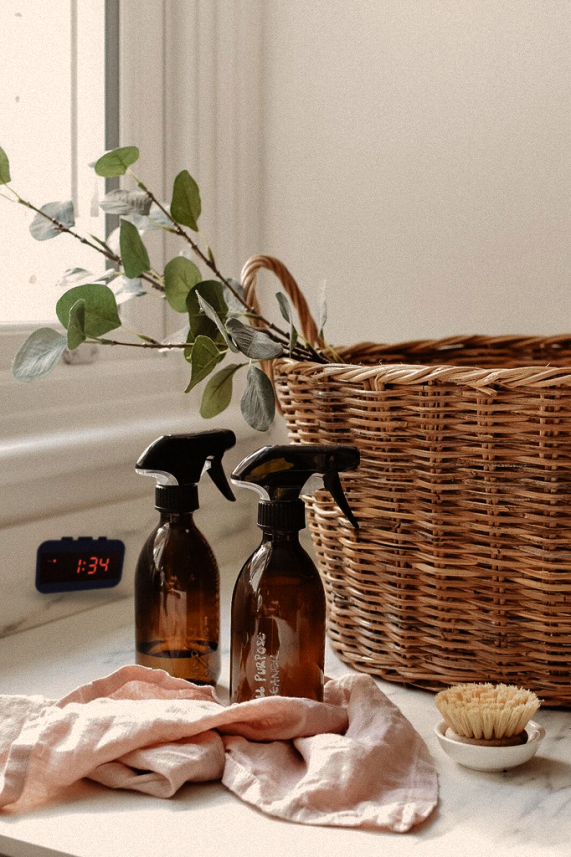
1:34
